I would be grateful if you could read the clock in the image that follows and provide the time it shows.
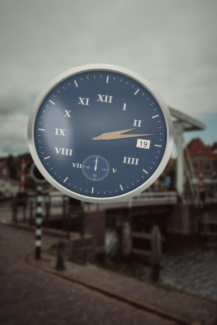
2:13
